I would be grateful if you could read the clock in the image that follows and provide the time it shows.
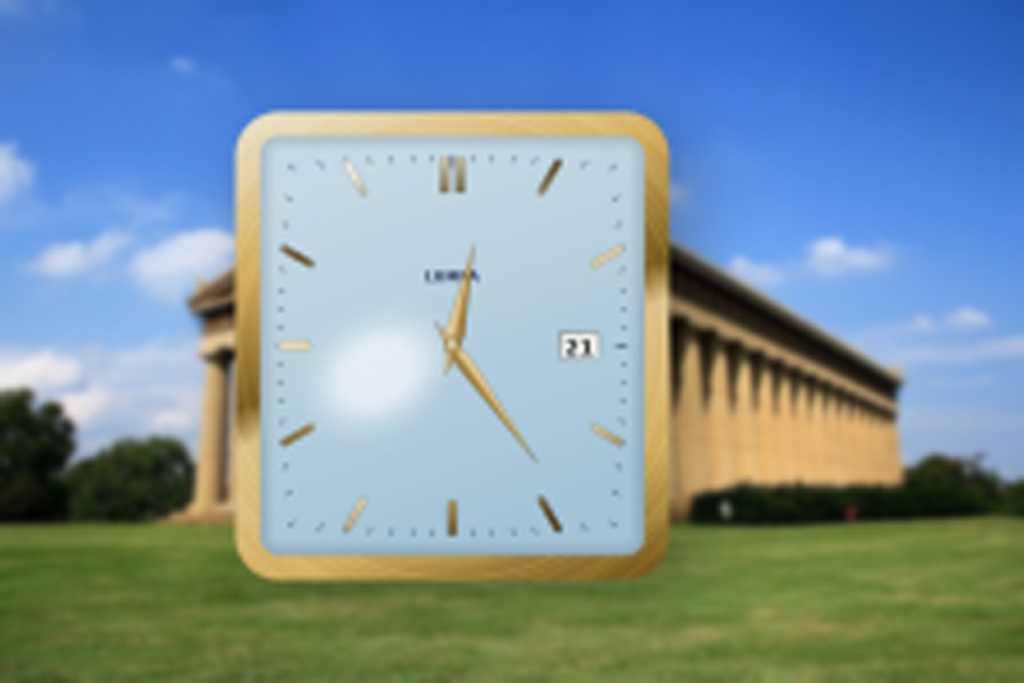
12:24
